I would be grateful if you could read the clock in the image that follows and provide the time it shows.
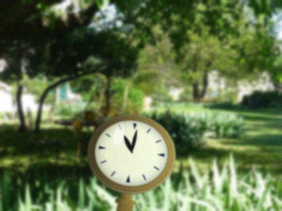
11:01
